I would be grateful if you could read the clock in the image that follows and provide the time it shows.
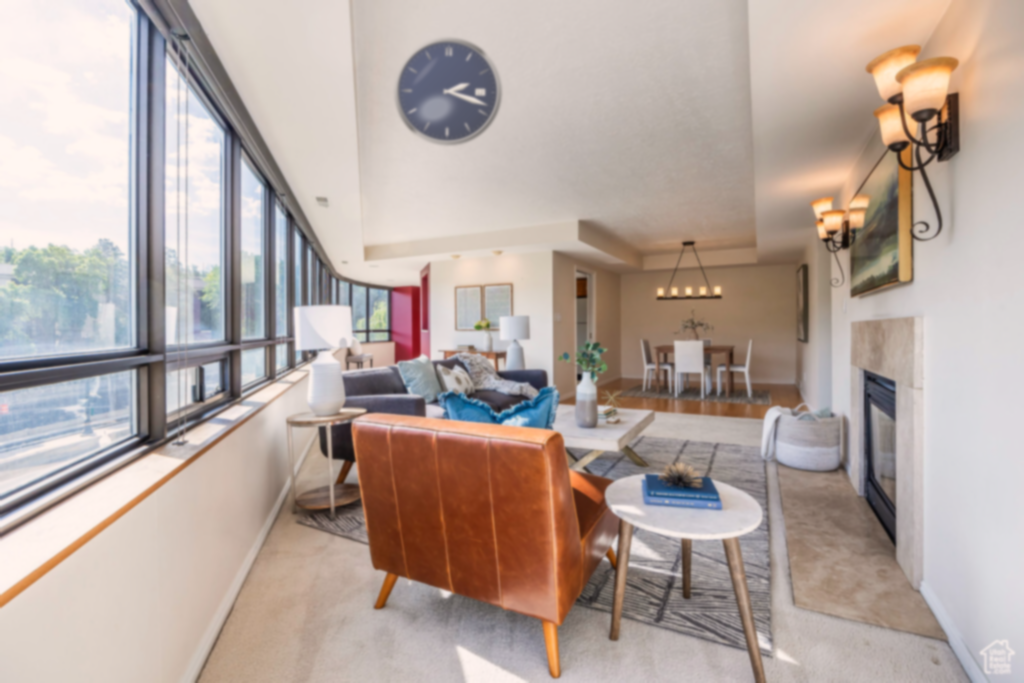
2:18
